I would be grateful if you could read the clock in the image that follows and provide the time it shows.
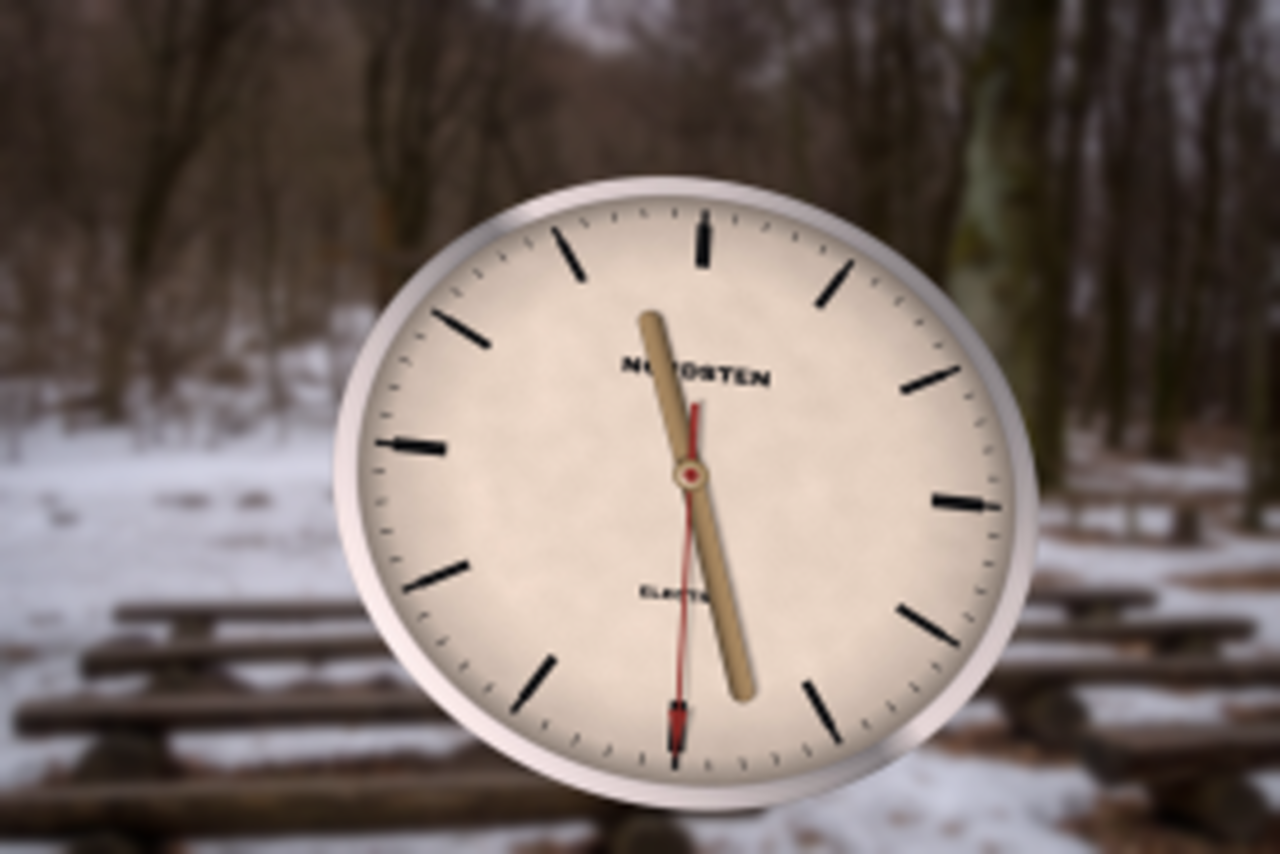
11:27:30
